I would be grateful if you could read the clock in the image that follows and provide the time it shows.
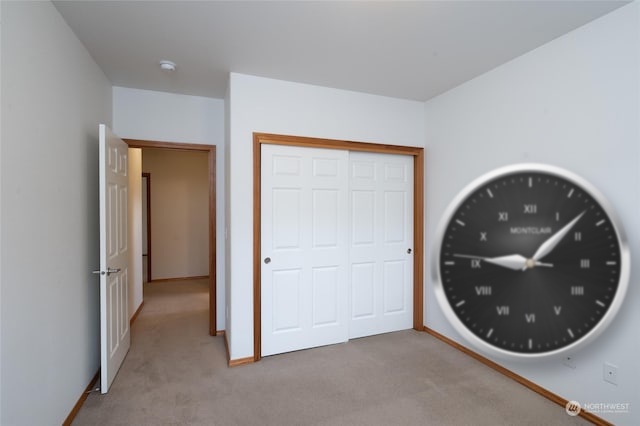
9:07:46
